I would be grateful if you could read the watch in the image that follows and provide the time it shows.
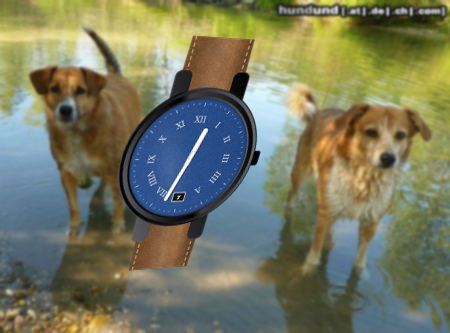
12:33
